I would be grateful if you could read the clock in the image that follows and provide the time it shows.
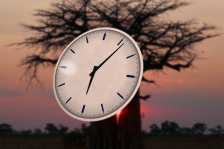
6:06
